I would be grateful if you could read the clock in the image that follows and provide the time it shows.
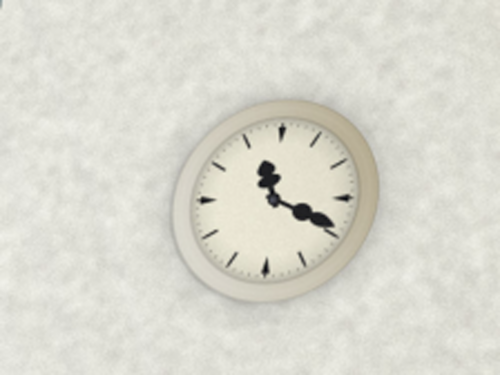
11:19
